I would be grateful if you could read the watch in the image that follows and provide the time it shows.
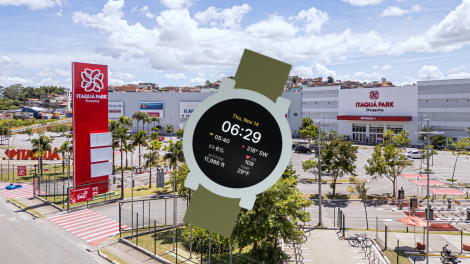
6:29
